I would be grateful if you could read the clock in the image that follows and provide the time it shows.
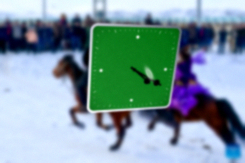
4:20
